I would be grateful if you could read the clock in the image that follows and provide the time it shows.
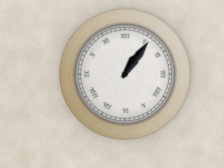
1:06
